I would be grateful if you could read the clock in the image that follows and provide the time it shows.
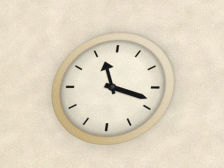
11:18
